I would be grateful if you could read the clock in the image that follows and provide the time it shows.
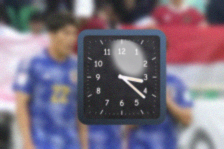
3:22
